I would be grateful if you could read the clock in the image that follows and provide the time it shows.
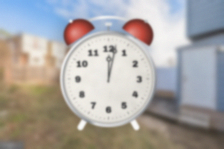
12:02
